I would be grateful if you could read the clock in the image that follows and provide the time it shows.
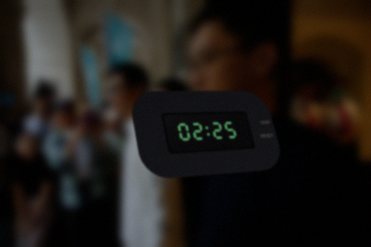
2:25
